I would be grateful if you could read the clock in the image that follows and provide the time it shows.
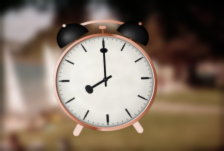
8:00
